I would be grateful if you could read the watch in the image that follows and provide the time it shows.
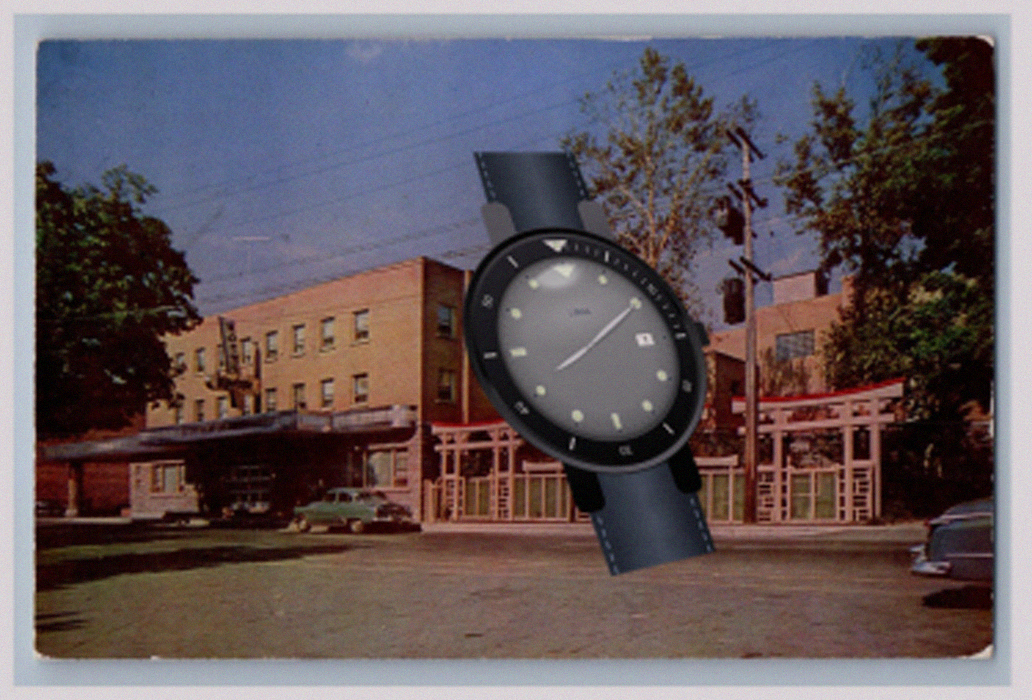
8:10
